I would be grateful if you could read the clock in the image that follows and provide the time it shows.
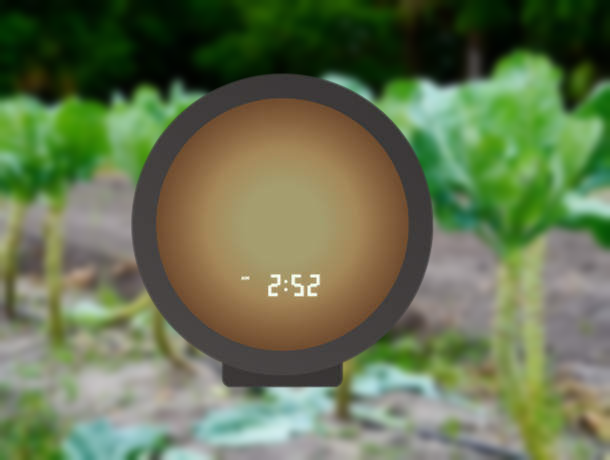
2:52
